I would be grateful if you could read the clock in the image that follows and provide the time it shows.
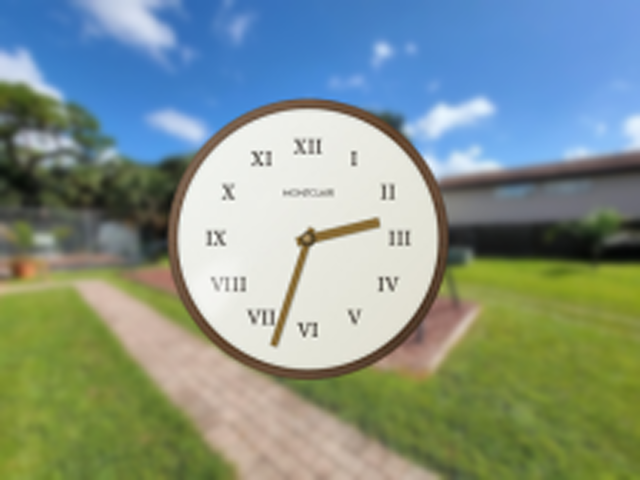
2:33
